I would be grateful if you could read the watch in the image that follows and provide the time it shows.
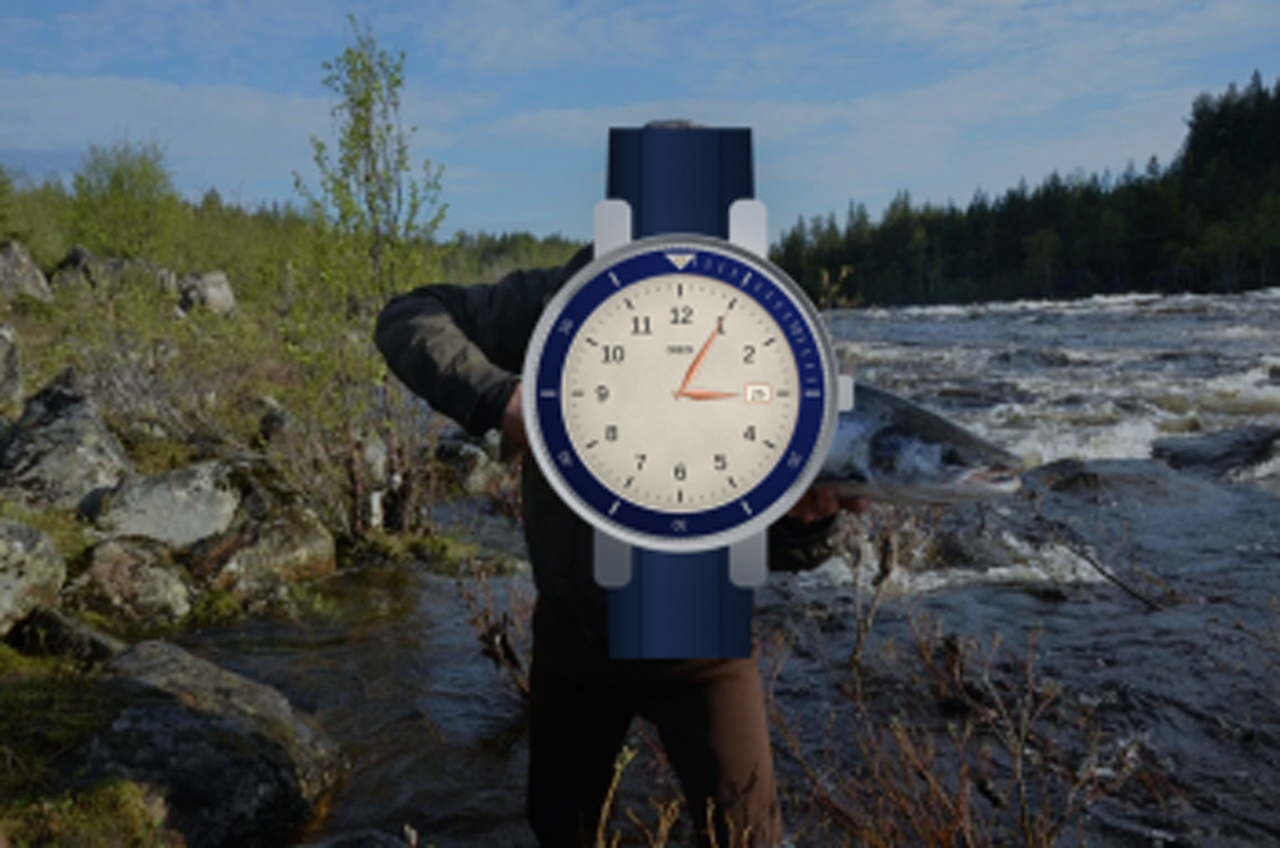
3:05
